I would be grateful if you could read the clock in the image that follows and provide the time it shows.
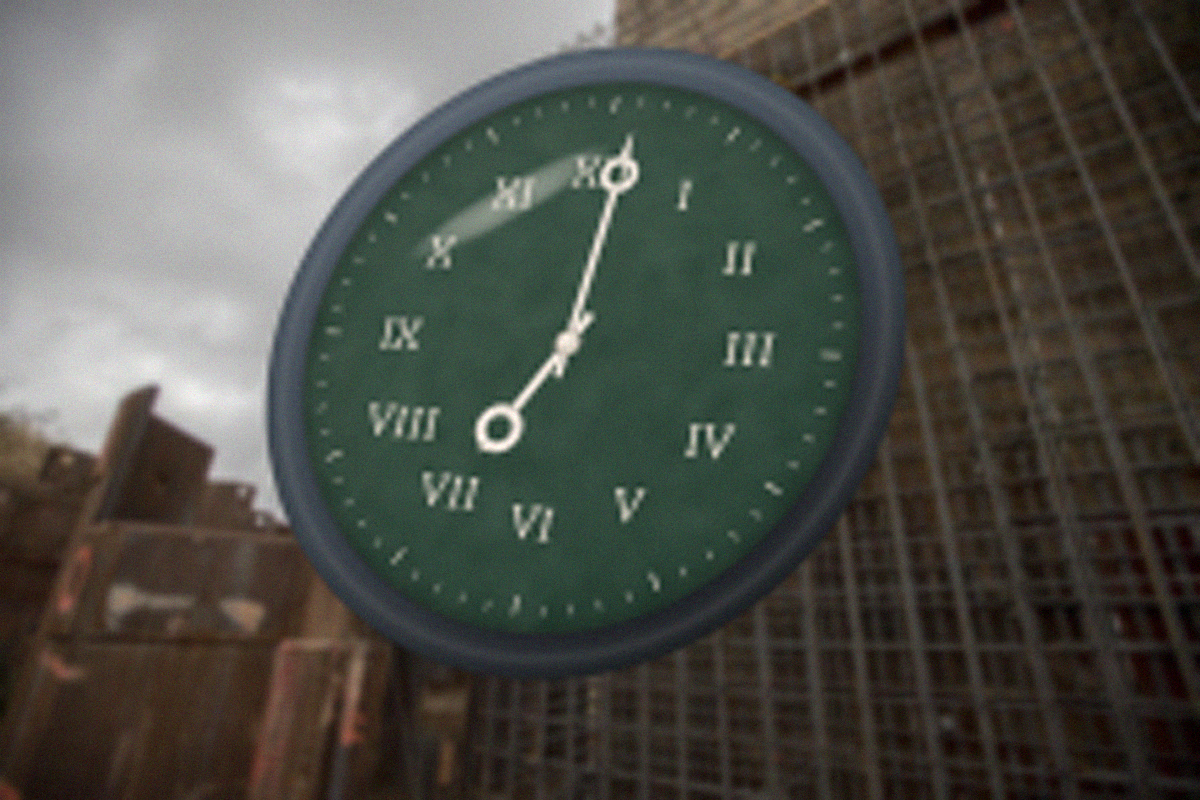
7:01
